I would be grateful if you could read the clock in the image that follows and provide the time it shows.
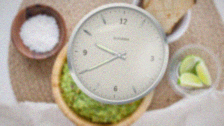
9:40
